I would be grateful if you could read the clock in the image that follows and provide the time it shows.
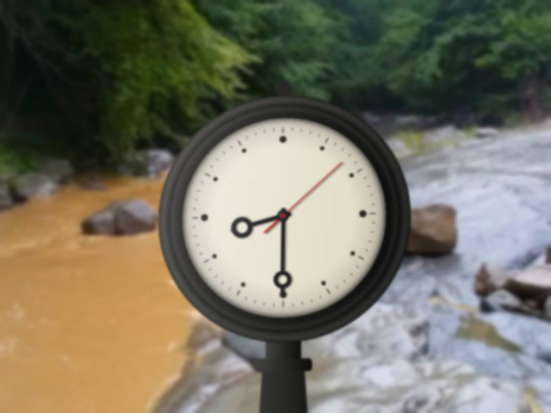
8:30:08
